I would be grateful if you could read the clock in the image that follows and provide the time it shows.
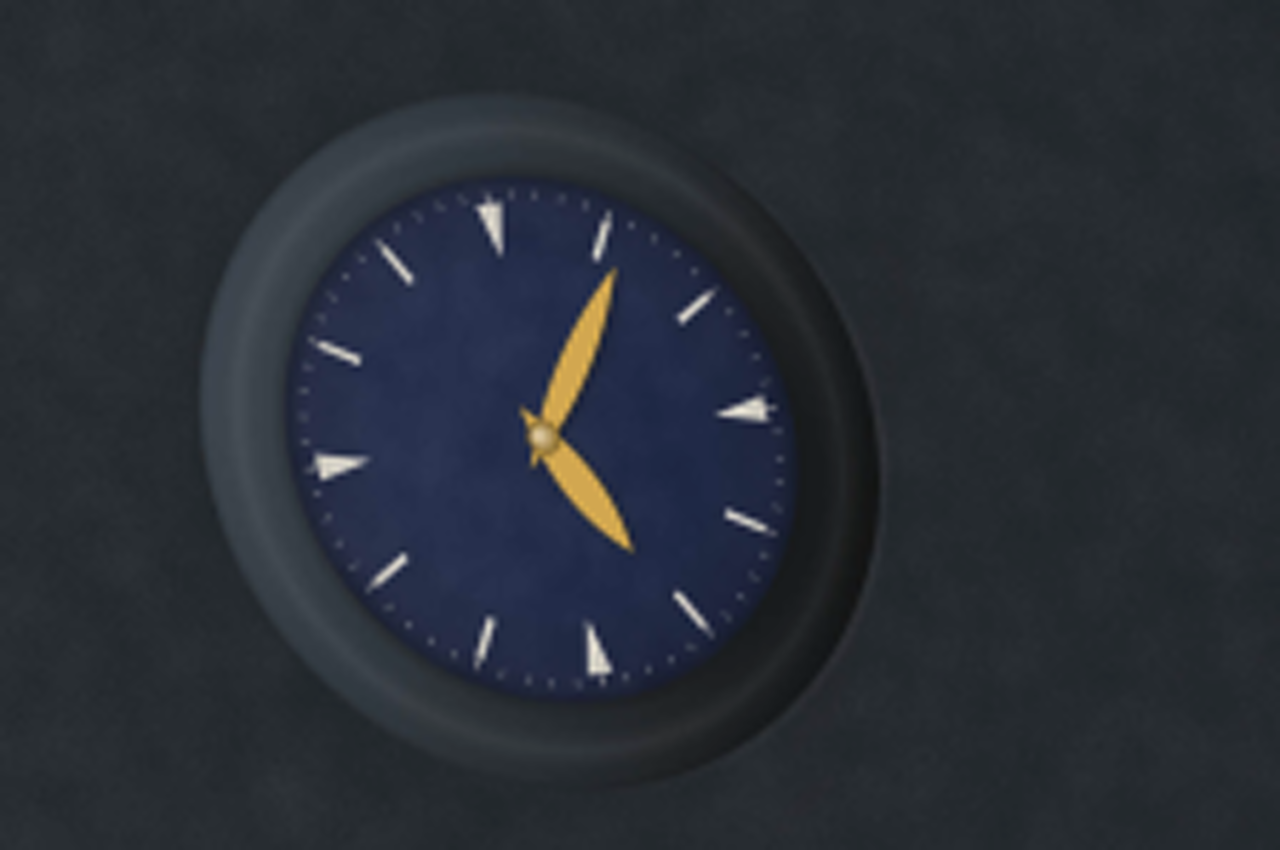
5:06
